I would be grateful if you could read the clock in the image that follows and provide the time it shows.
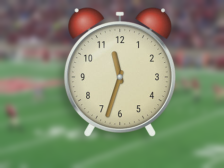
11:33
